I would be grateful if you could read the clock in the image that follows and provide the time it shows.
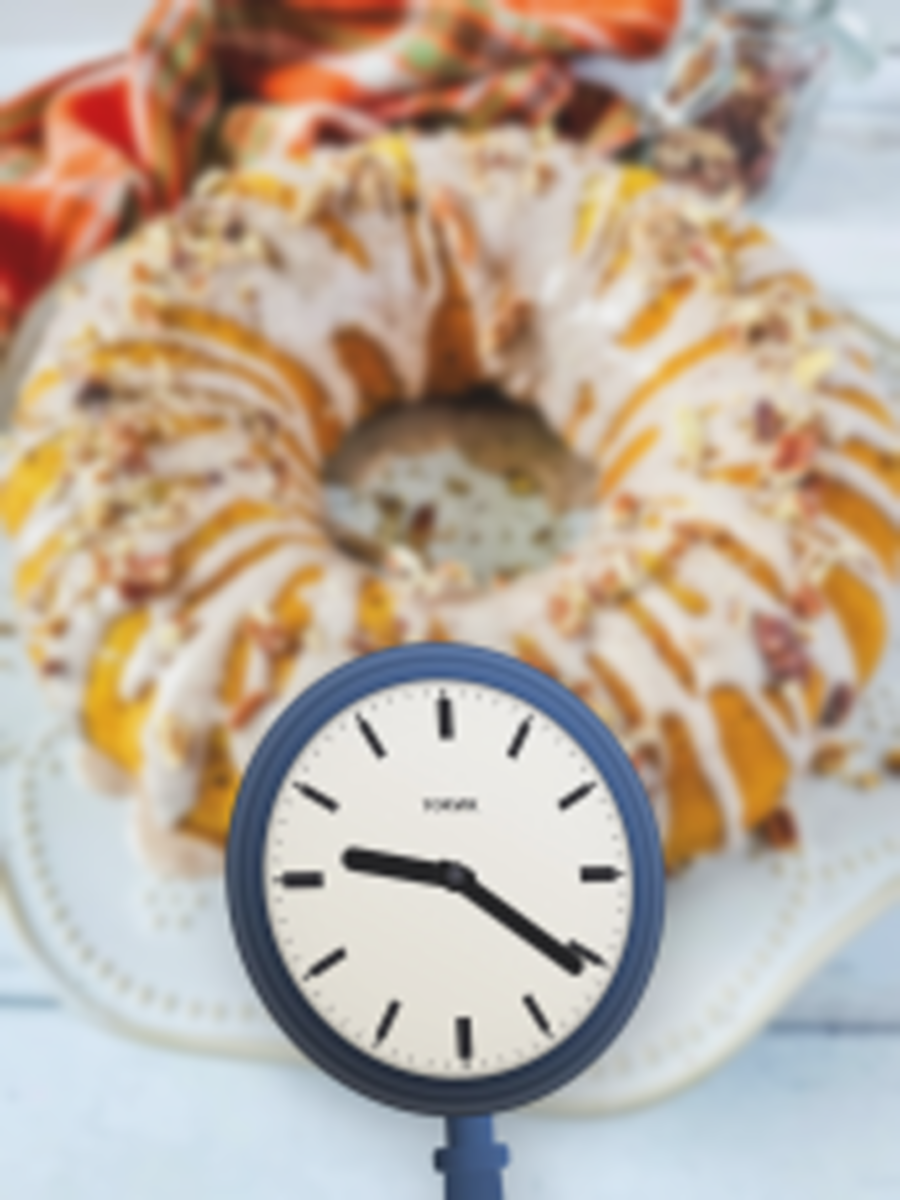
9:21
